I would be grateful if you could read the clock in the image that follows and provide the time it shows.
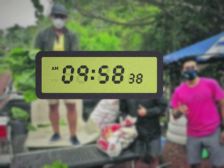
9:58:38
